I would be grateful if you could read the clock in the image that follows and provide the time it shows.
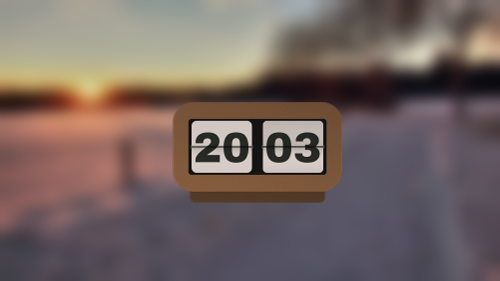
20:03
